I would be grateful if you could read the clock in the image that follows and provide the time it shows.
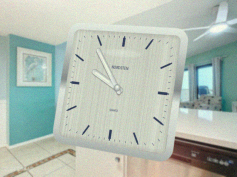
9:54
